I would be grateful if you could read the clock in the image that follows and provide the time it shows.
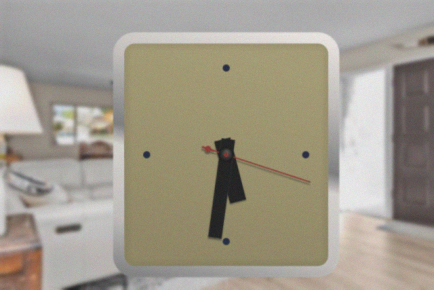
5:31:18
